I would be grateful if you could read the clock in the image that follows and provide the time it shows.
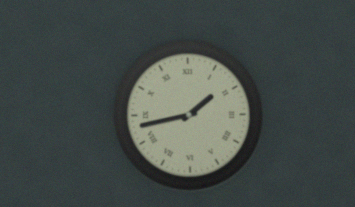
1:43
